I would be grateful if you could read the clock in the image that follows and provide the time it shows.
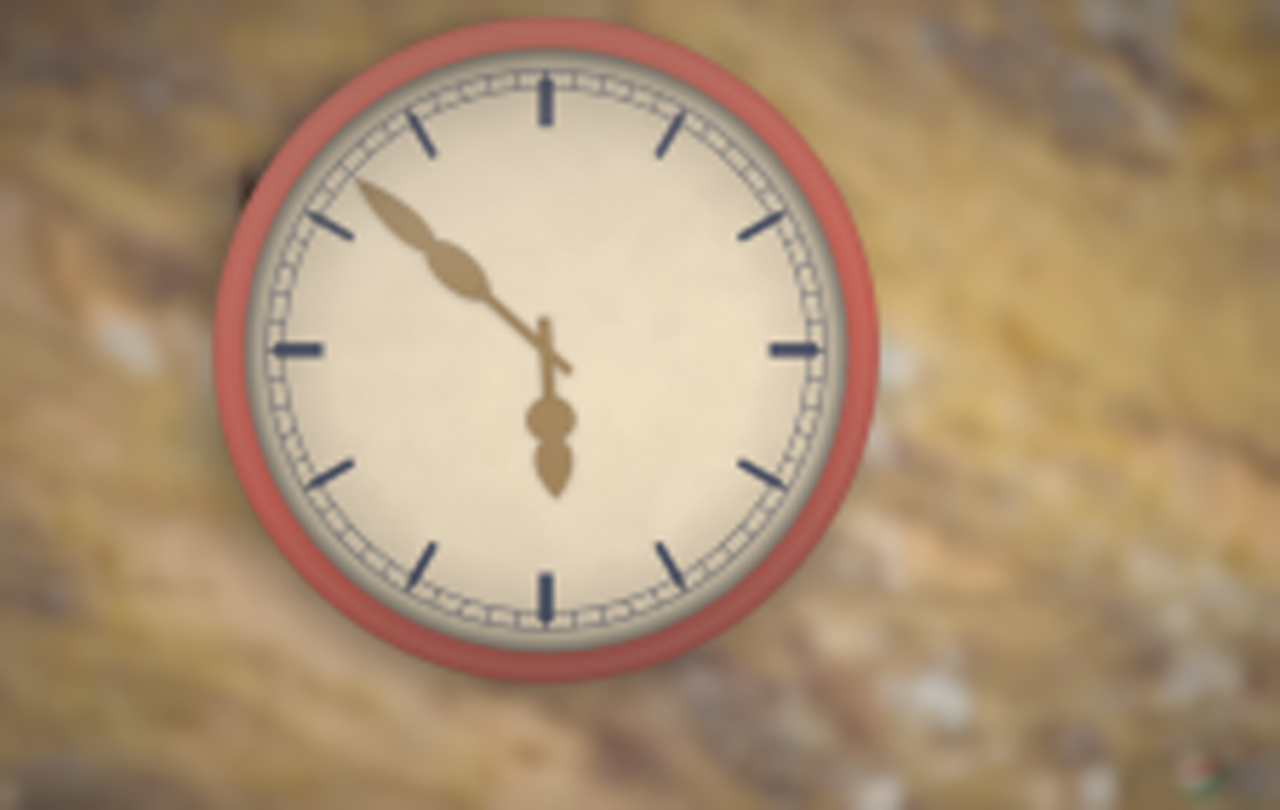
5:52
